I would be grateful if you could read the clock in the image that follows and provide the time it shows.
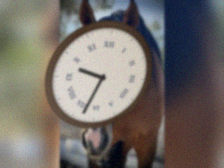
9:33
